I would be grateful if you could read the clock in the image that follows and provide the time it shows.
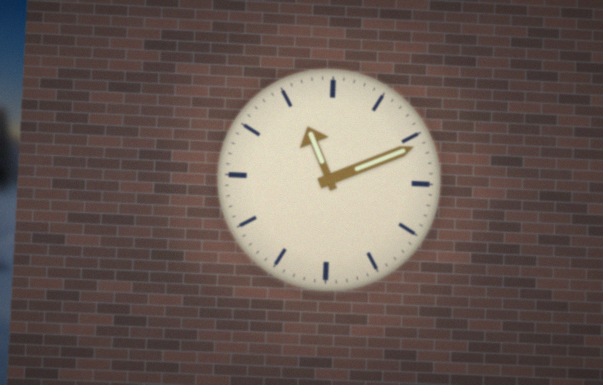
11:11
